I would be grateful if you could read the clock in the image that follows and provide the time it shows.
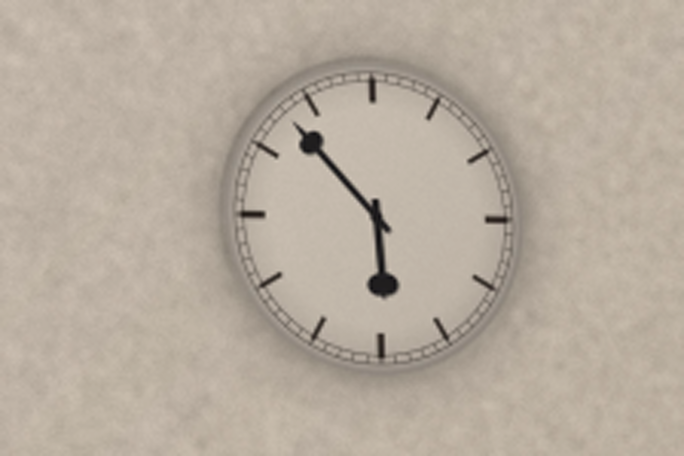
5:53
